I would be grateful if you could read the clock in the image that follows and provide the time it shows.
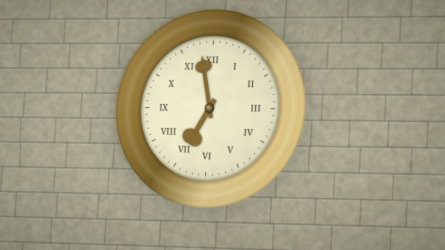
6:58
